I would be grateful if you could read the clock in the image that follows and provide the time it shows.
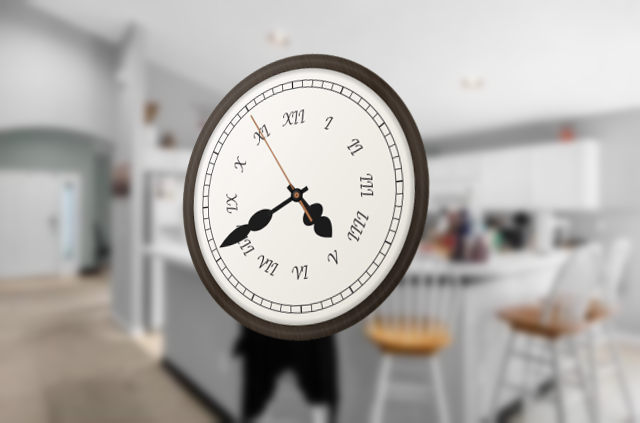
4:40:55
